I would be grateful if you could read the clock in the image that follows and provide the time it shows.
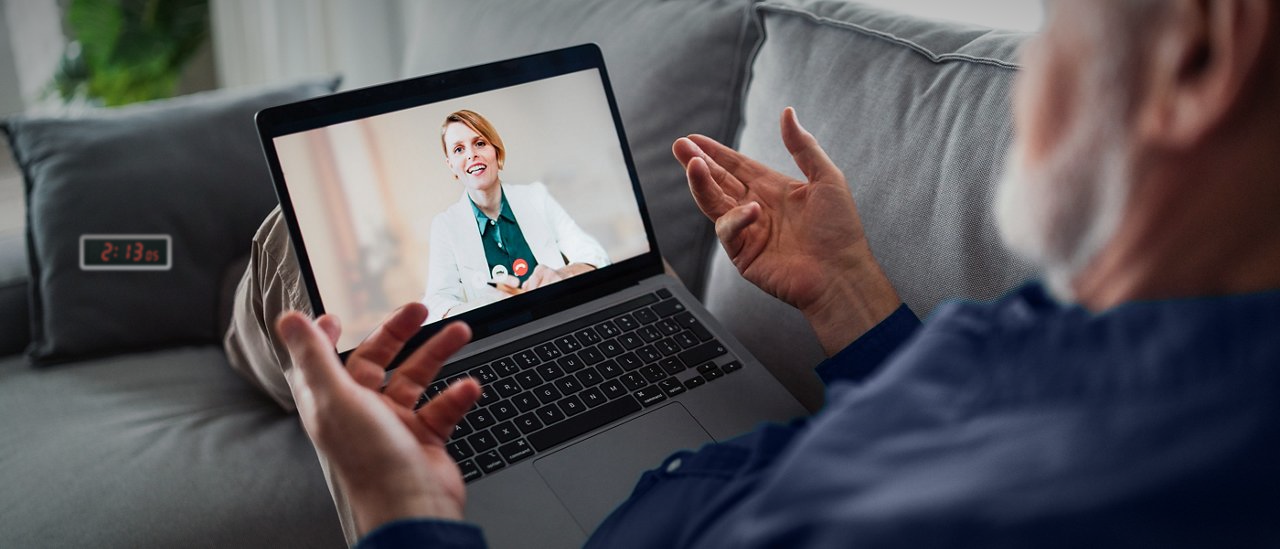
2:13
